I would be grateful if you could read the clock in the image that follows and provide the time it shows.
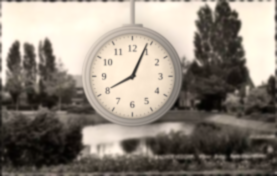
8:04
